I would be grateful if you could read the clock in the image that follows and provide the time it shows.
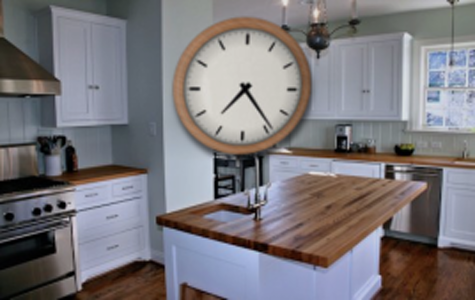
7:24
